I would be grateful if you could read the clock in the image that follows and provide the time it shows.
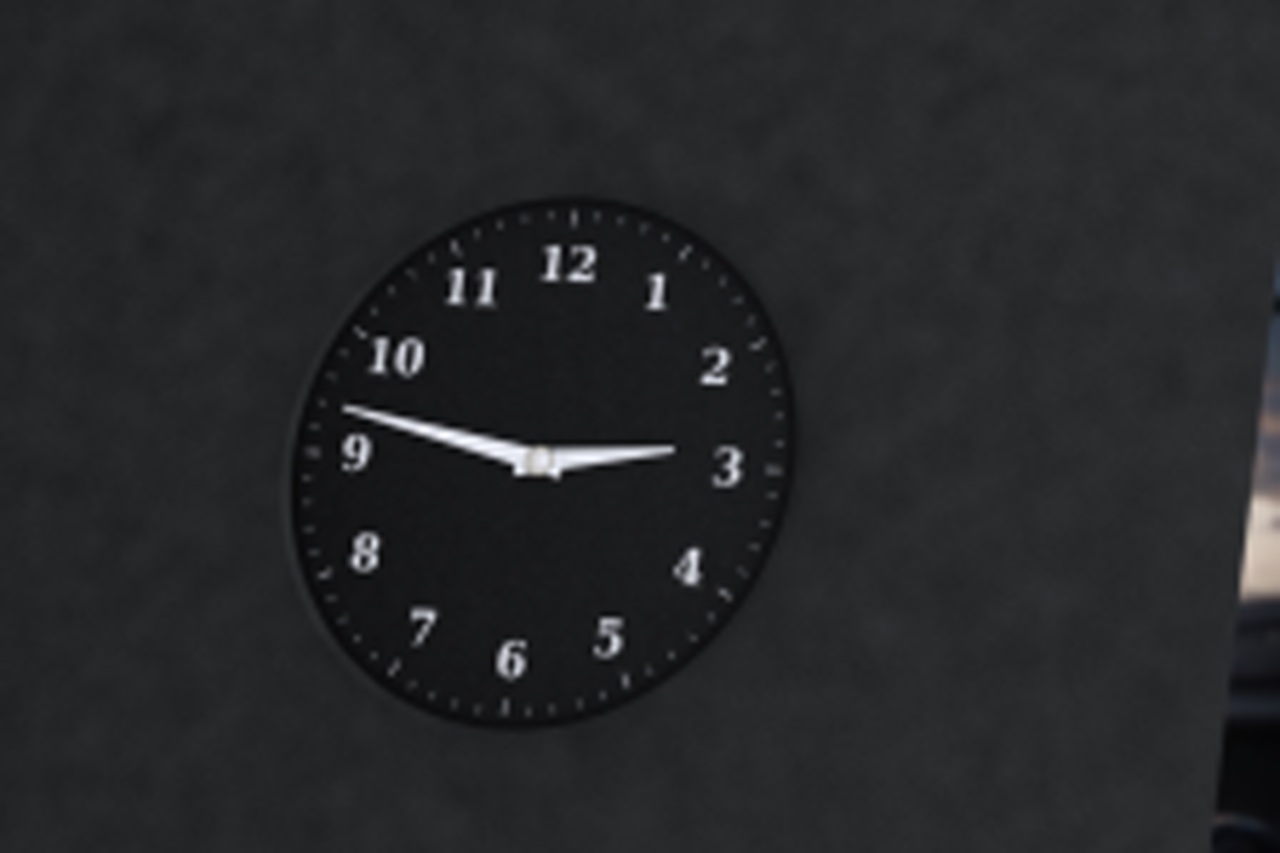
2:47
